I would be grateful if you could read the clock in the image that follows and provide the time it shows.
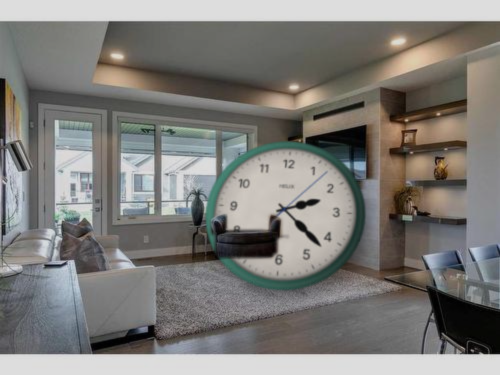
2:22:07
